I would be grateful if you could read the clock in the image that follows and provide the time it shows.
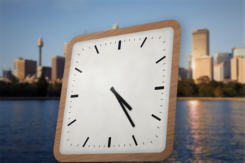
4:24
